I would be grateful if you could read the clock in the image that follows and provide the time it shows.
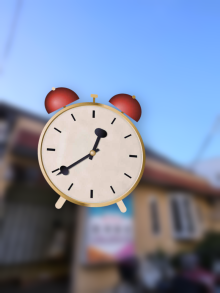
12:39
